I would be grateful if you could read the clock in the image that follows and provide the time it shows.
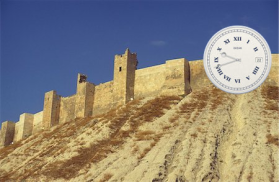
9:42
